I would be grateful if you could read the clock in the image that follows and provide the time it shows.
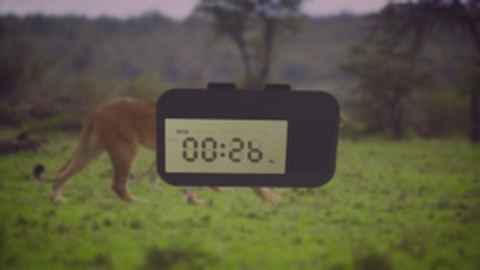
0:26
